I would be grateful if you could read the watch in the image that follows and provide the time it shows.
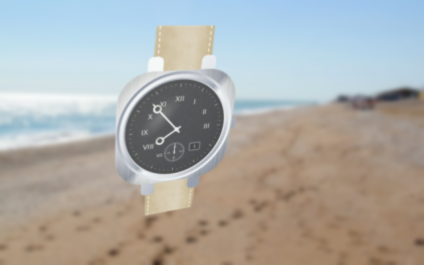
7:53
